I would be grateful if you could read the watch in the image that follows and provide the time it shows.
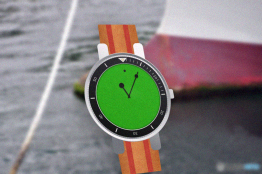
11:05
